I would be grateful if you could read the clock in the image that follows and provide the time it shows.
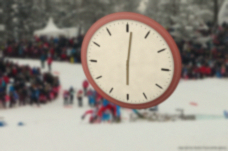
6:01
